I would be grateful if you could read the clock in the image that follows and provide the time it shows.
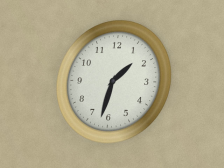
1:32
